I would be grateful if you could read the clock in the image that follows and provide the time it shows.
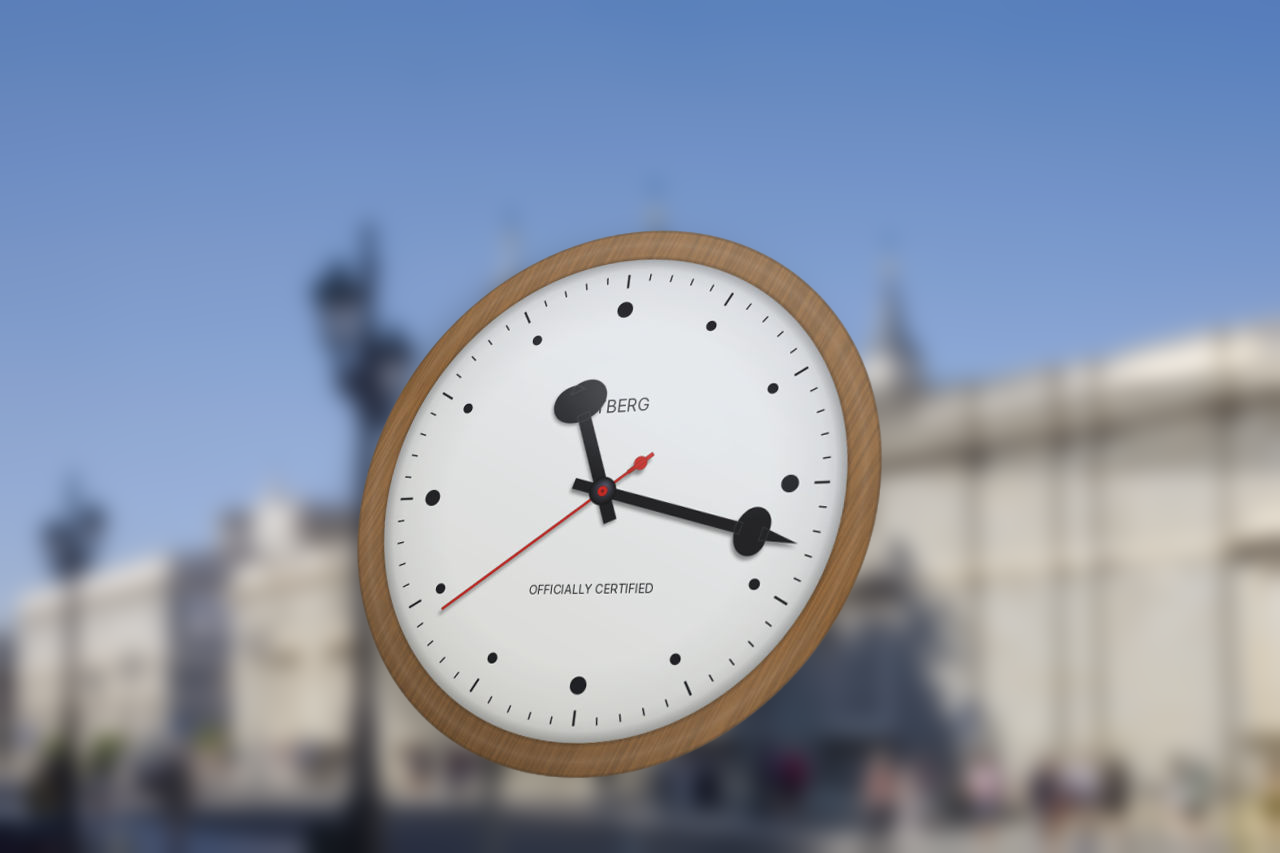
11:17:39
